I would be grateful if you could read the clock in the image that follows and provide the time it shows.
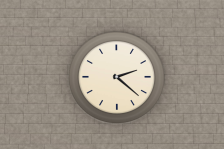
2:22
